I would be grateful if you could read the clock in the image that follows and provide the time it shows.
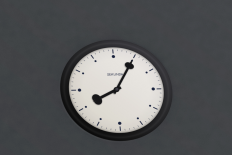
8:05
